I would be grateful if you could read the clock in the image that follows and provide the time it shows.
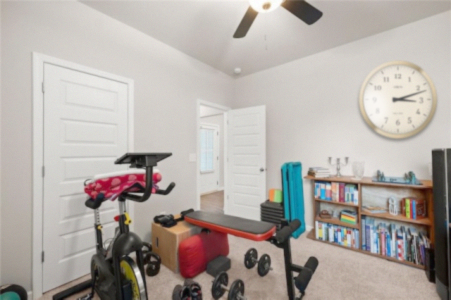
3:12
